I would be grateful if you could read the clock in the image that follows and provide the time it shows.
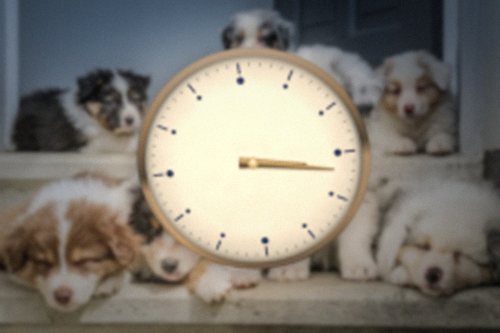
3:17
